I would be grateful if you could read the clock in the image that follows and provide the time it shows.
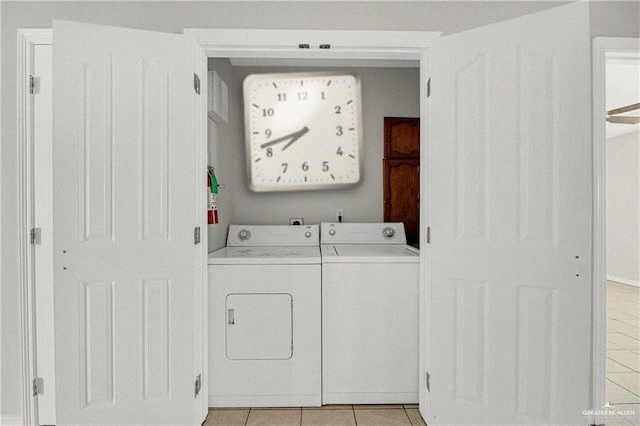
7:42
